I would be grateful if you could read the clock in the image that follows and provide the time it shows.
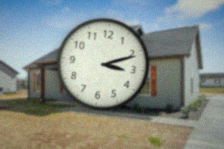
3:11
